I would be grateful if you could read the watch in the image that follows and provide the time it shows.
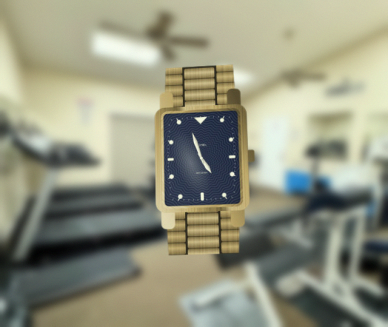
4:57
